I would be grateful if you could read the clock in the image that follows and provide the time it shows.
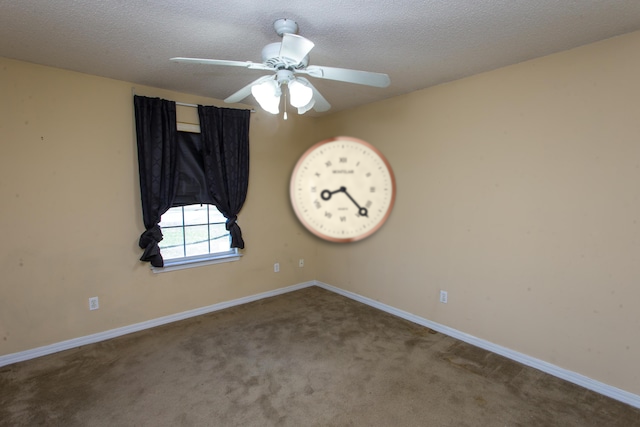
8:23
